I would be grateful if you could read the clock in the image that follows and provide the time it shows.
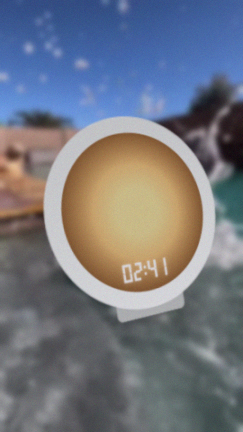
2:41
